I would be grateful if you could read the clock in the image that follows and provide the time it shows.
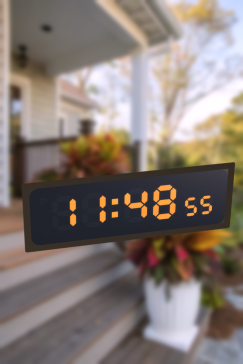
11:48:55
